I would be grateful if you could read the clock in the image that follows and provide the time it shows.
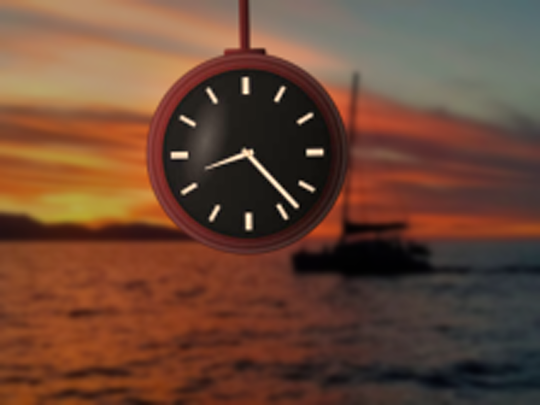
8:23
